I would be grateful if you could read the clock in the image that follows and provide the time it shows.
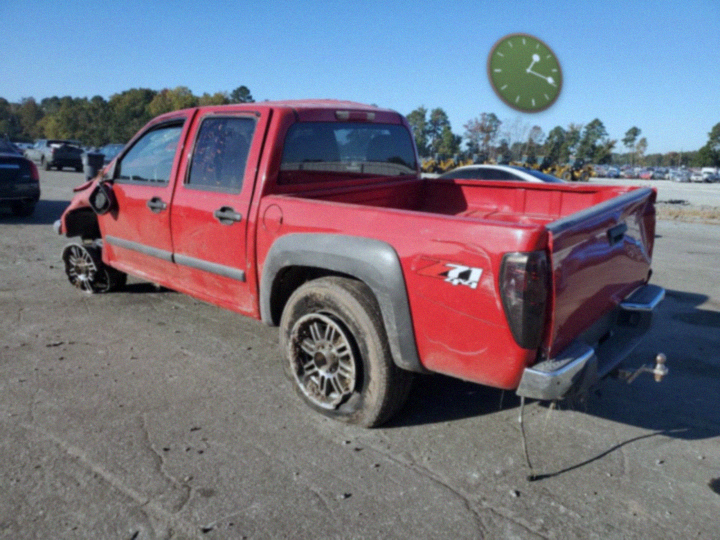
1:19
